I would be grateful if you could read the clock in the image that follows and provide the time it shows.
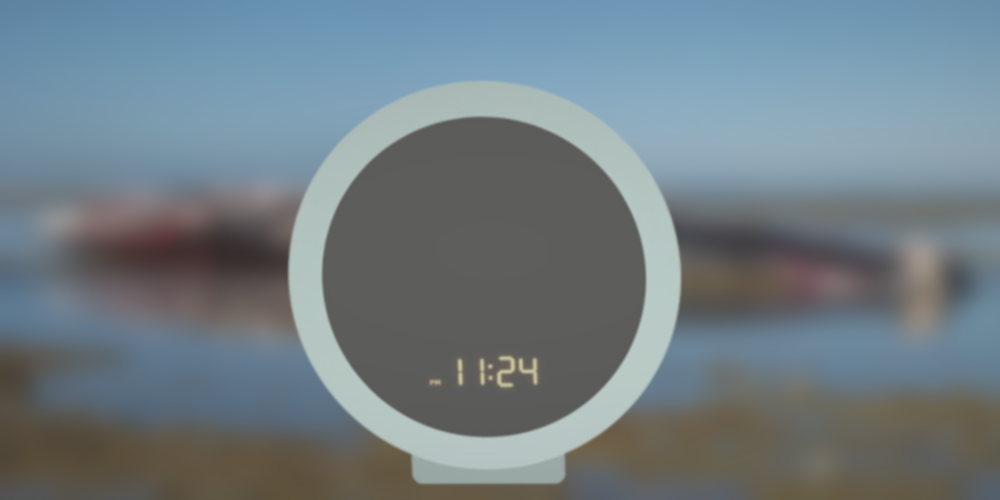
11:24
